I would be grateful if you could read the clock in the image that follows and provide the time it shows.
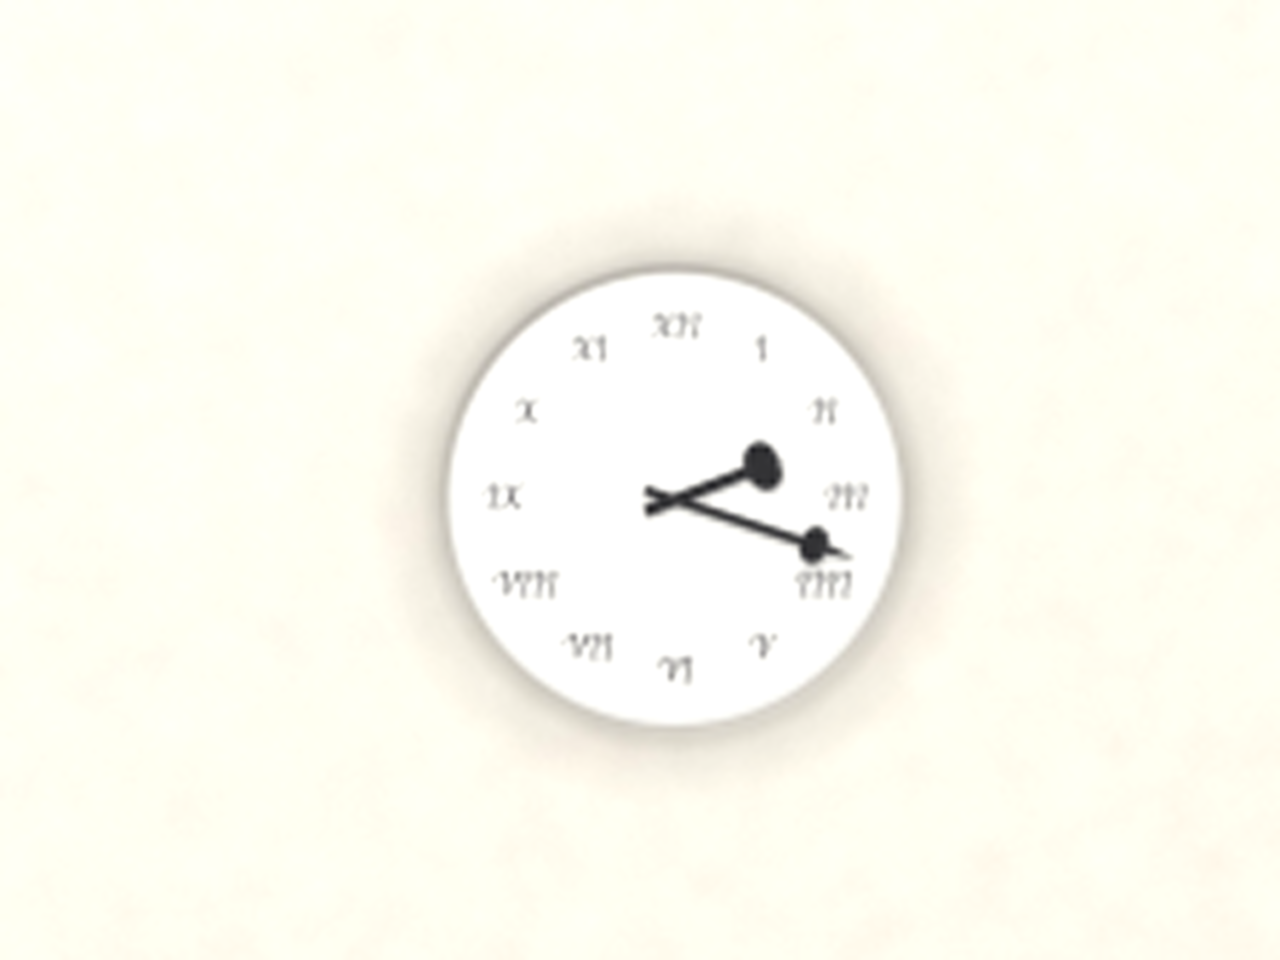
2:18
